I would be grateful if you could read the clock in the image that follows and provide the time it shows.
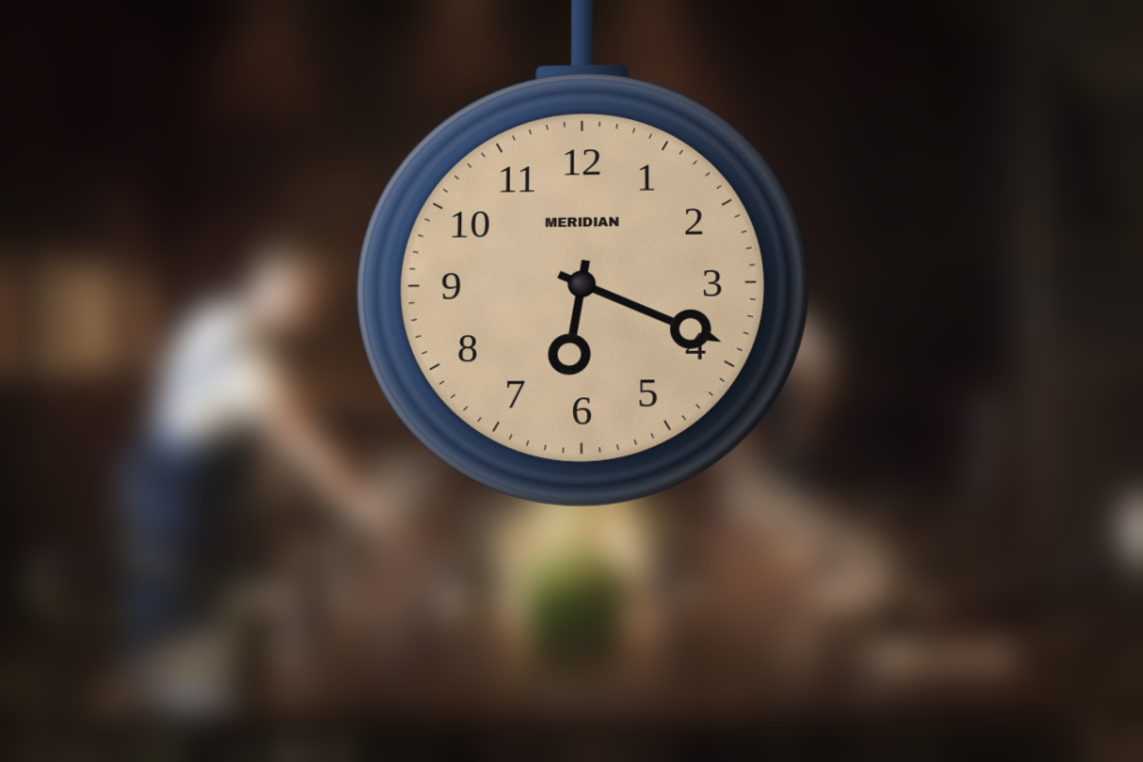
6:19
